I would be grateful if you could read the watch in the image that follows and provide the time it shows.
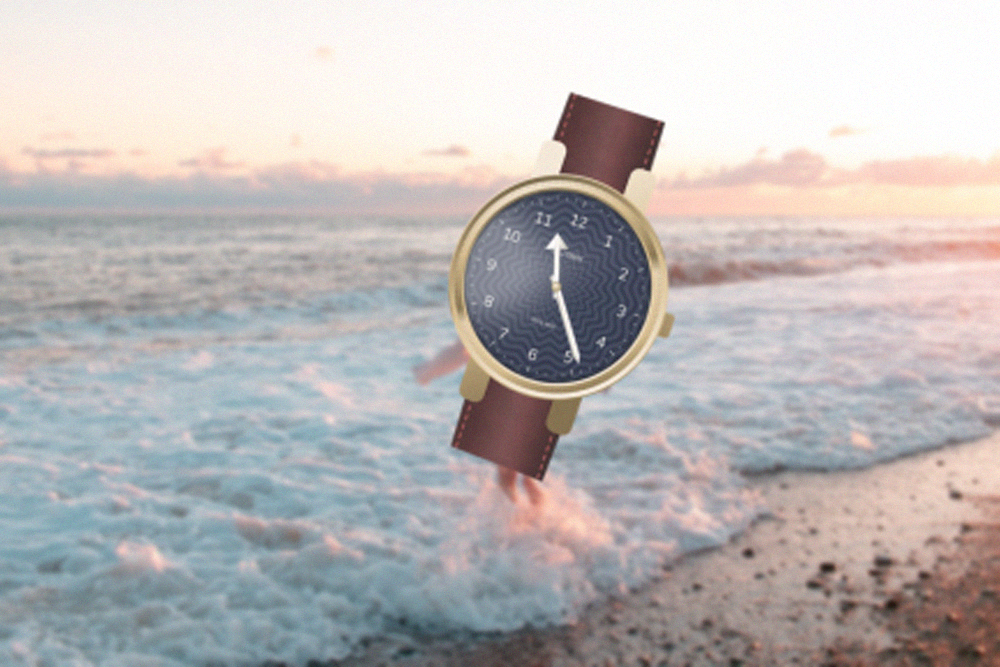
11:24
